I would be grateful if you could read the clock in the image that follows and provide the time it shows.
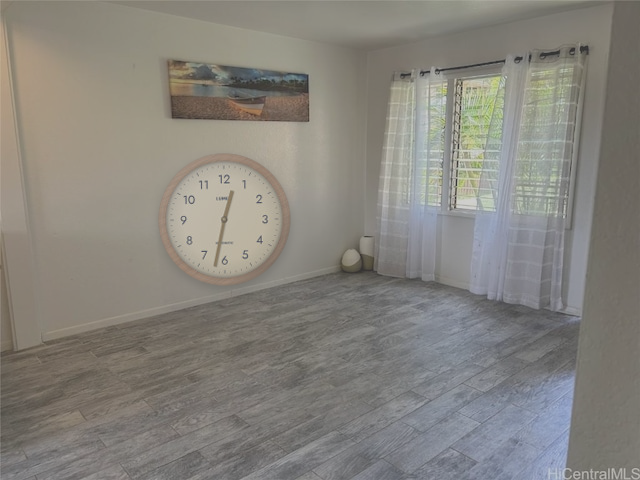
12:32
